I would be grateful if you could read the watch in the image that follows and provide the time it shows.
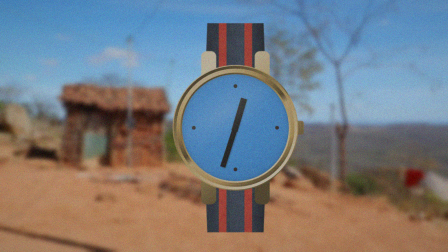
12:33
